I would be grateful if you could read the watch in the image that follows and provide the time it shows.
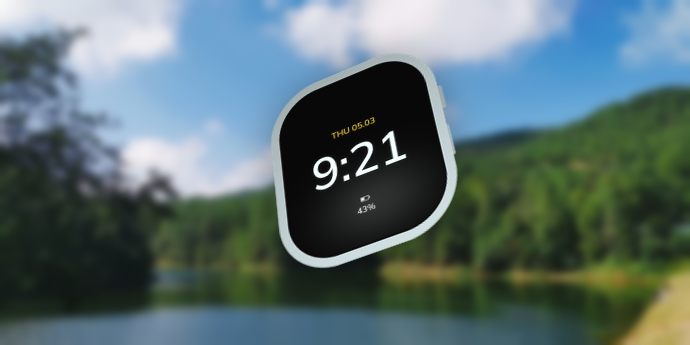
9:21
